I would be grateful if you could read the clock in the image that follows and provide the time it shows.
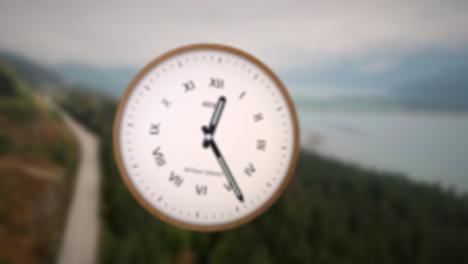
12:24
